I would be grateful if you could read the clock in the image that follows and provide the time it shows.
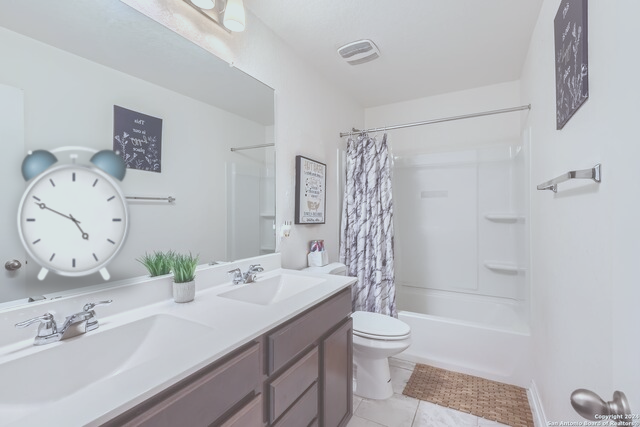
4:49
